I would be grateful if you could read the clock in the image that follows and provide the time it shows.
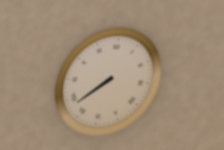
7:38
